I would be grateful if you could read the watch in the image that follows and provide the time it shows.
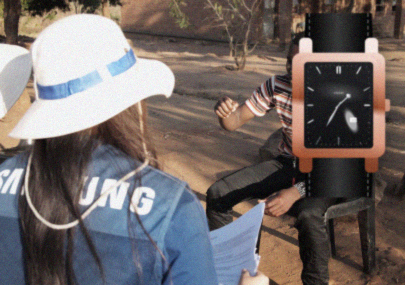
1:35
